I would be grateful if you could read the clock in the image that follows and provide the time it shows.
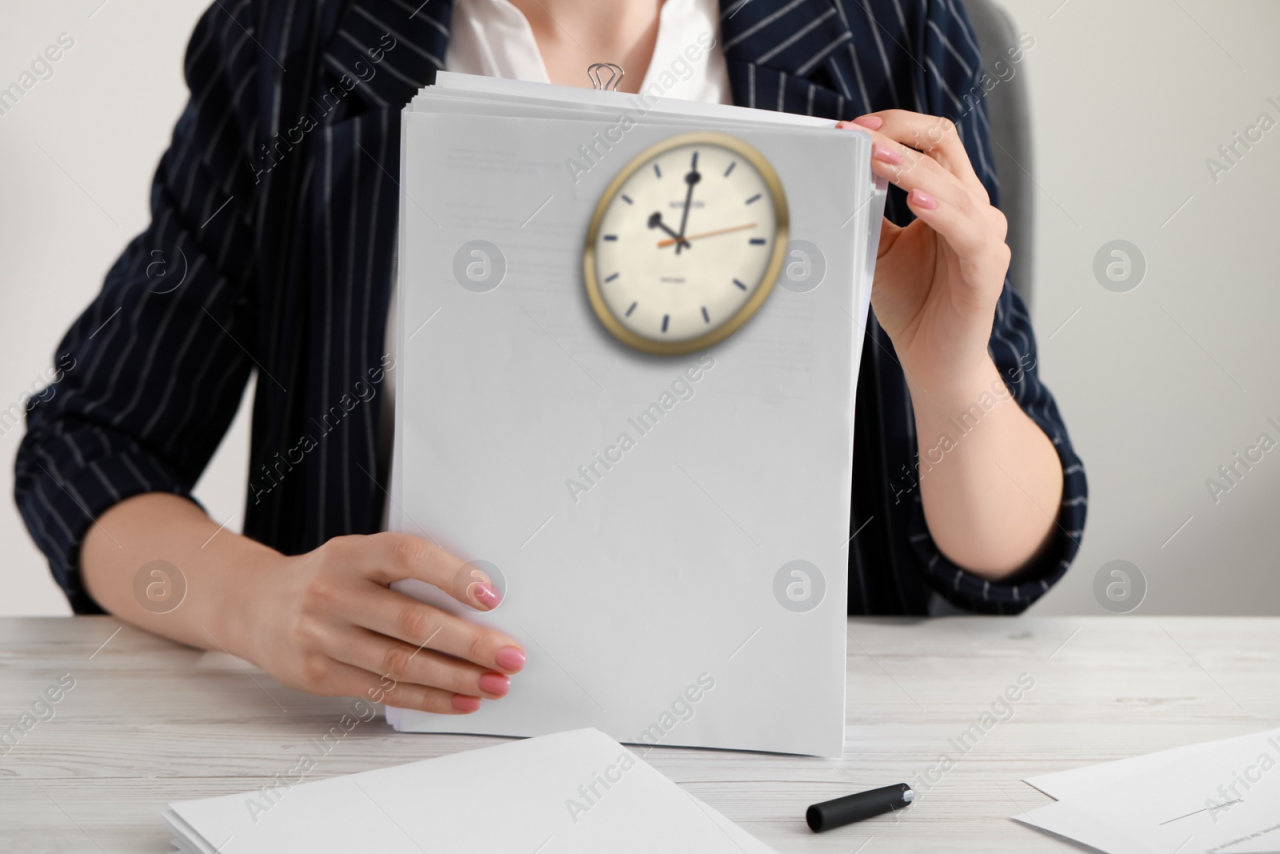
10:00:13
